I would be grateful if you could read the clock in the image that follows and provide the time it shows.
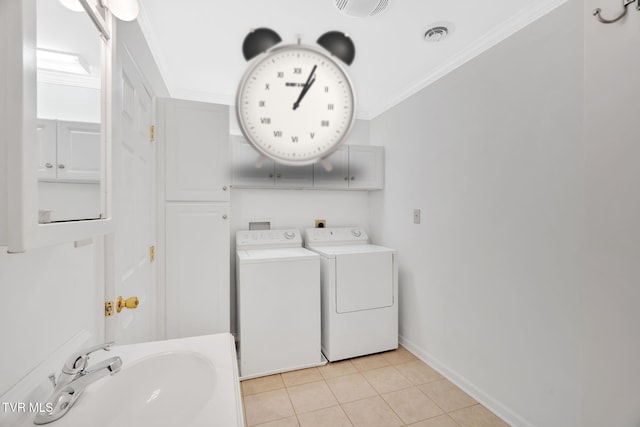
1:04
